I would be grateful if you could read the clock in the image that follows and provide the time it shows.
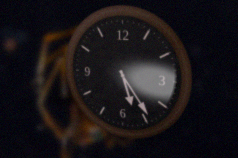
5:24
